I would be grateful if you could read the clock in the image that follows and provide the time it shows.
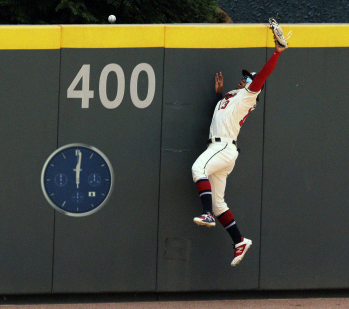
12:01
